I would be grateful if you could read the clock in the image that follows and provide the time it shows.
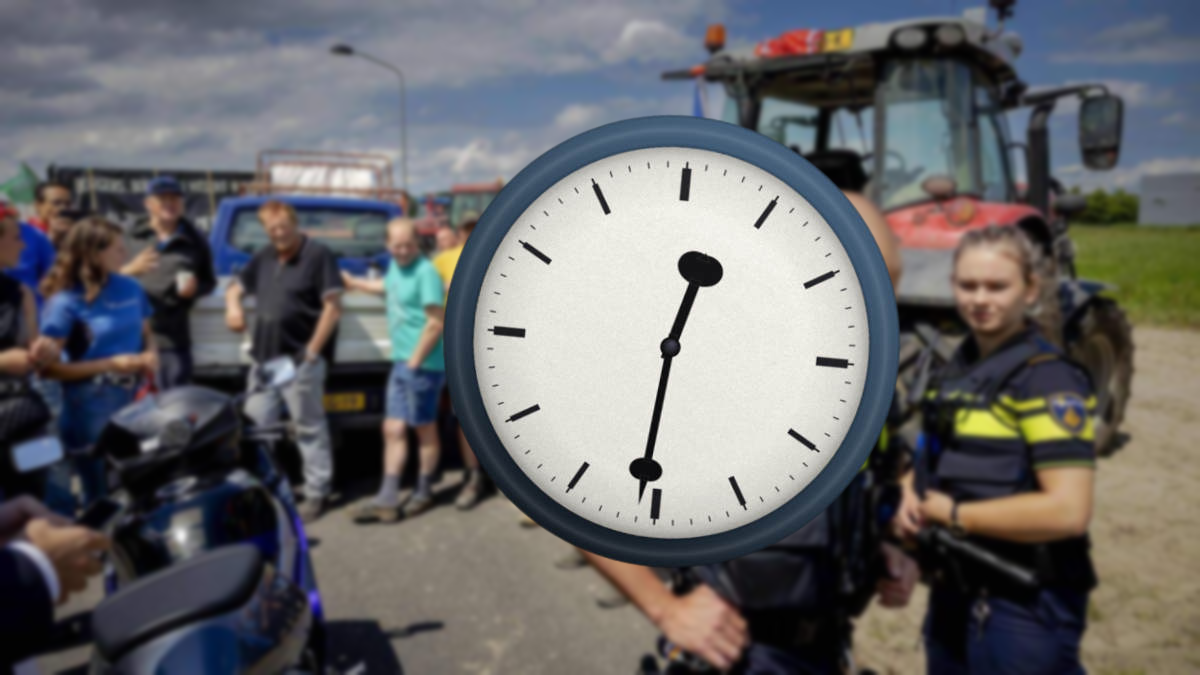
12:31
